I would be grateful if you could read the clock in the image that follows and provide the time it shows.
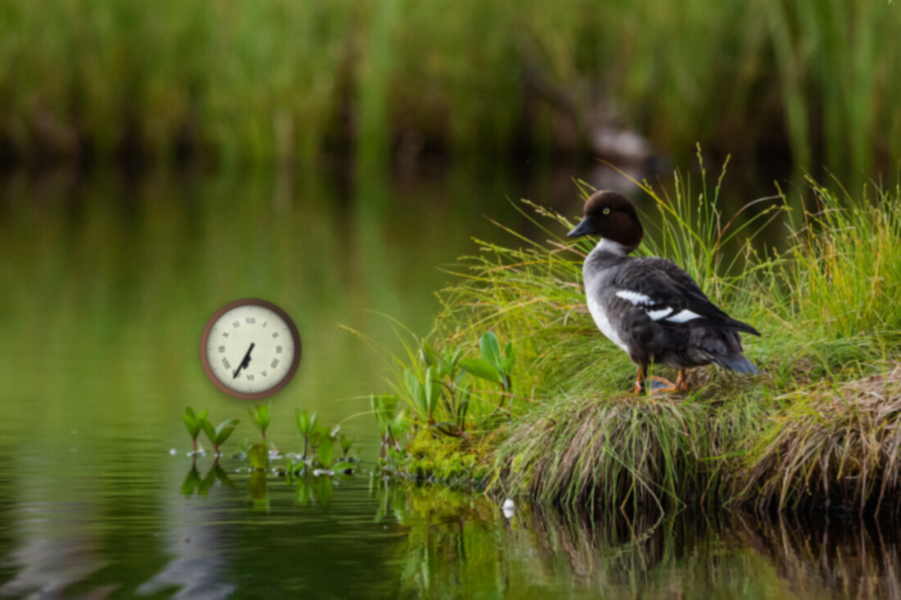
6:35
